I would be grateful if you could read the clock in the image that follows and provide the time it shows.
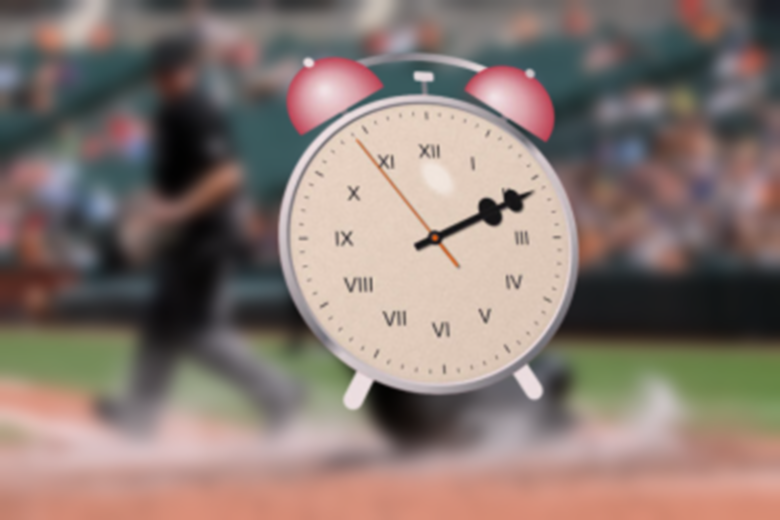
2:10:54
